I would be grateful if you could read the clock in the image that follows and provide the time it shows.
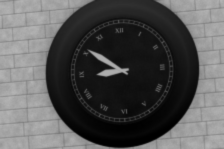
8:51
